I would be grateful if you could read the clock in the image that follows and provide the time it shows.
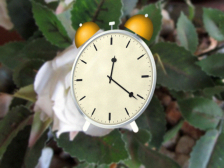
12:21
